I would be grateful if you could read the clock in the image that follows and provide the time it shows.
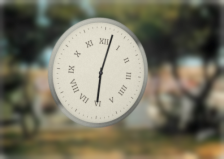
6:02
